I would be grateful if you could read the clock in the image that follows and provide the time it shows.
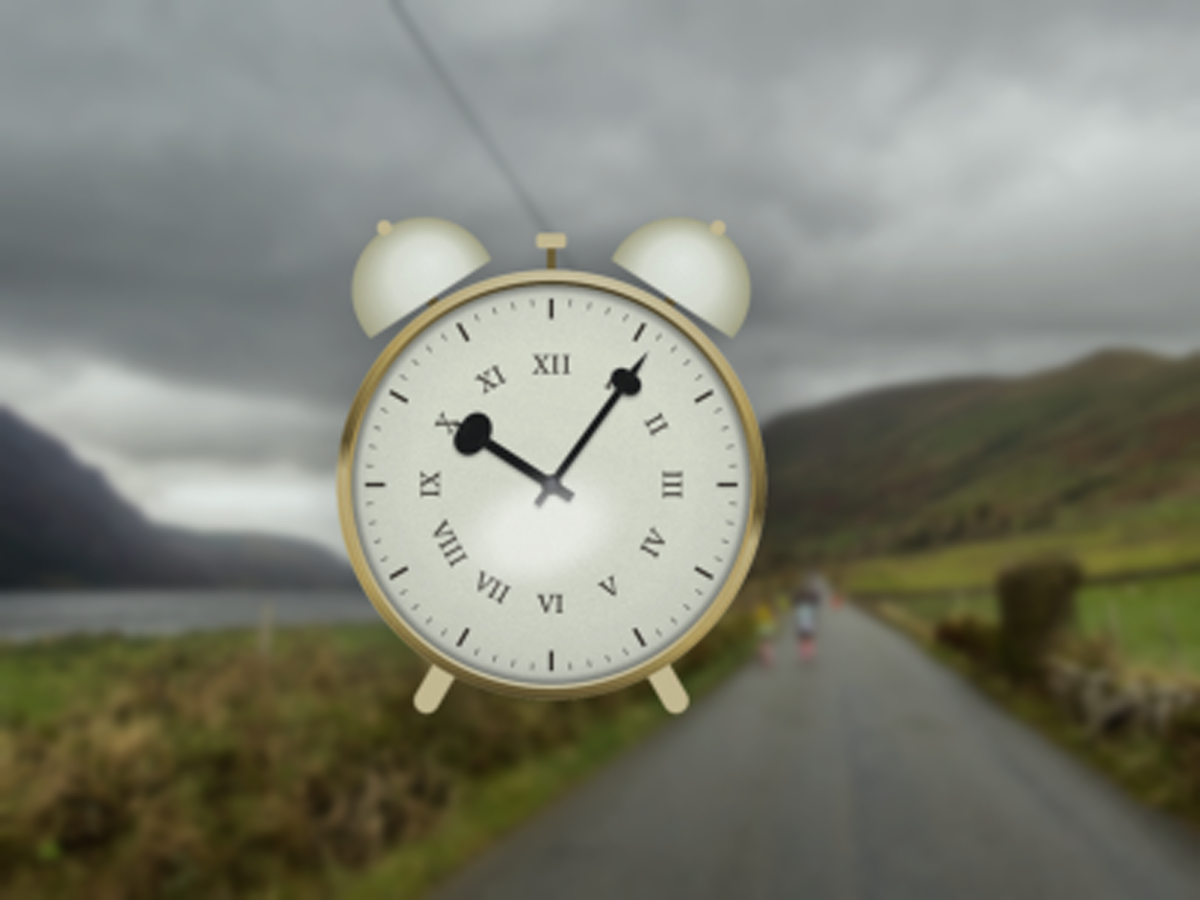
10:06
